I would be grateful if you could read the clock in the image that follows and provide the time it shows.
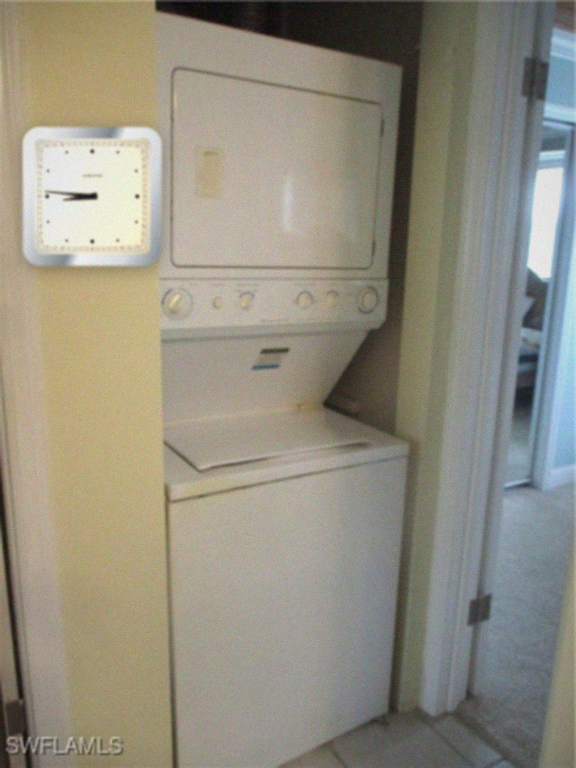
8:46
